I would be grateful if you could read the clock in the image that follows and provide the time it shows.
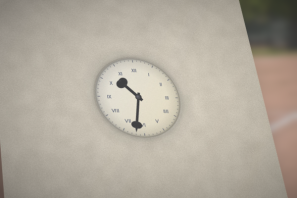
10:32
